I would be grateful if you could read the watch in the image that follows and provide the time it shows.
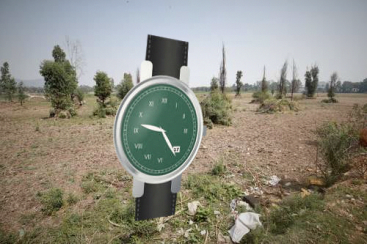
9:24
